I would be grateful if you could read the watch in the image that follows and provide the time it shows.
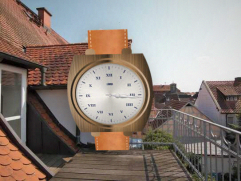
3:16
